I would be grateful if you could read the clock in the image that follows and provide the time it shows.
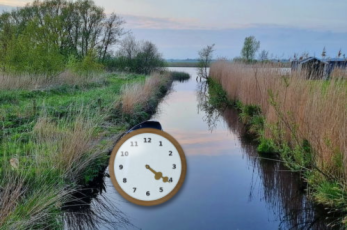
4:21
